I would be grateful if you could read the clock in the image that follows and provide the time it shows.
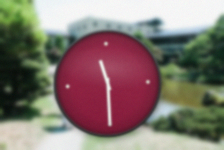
11:30
